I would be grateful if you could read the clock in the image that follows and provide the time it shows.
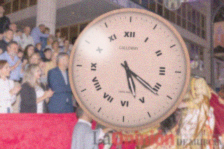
5:21
